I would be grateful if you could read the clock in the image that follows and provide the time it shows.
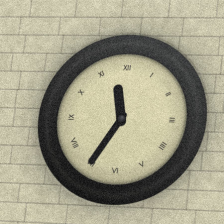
11:35
